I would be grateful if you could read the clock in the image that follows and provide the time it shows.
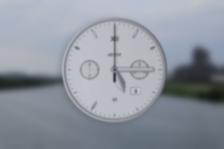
5:15
